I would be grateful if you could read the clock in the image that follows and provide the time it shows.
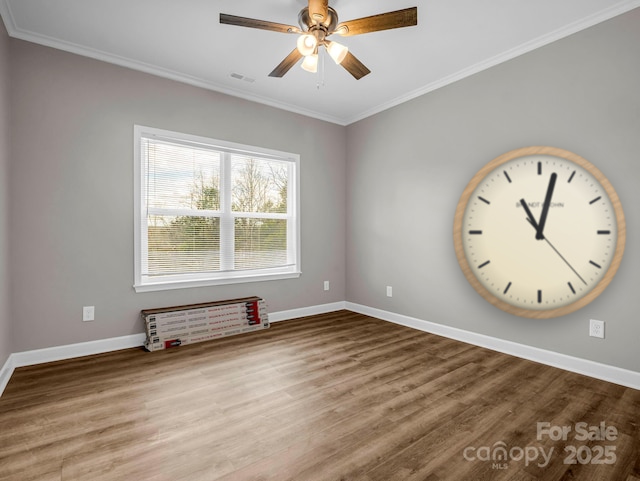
11:02:23
